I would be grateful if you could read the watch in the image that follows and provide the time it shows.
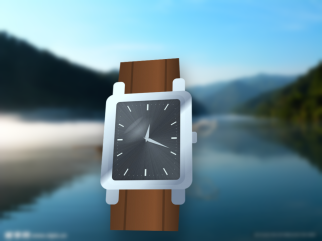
12:19
